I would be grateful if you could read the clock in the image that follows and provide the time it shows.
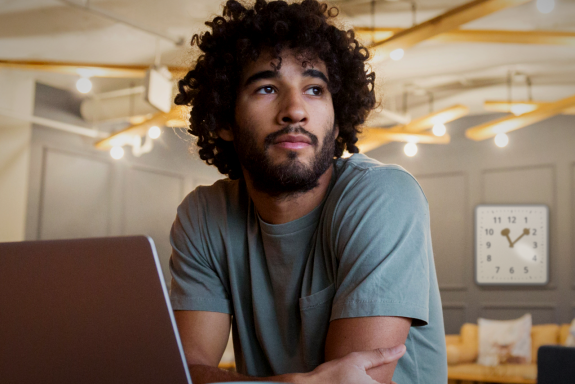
11:08
